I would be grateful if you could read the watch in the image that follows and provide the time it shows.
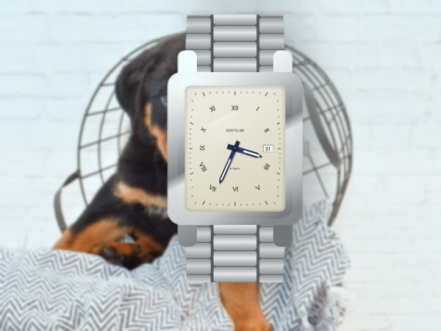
3:34
